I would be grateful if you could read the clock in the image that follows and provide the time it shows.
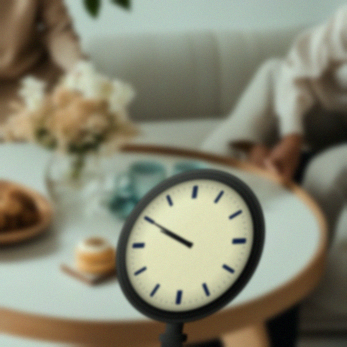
9:50
